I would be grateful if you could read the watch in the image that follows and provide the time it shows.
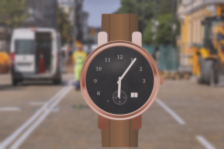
6:06
